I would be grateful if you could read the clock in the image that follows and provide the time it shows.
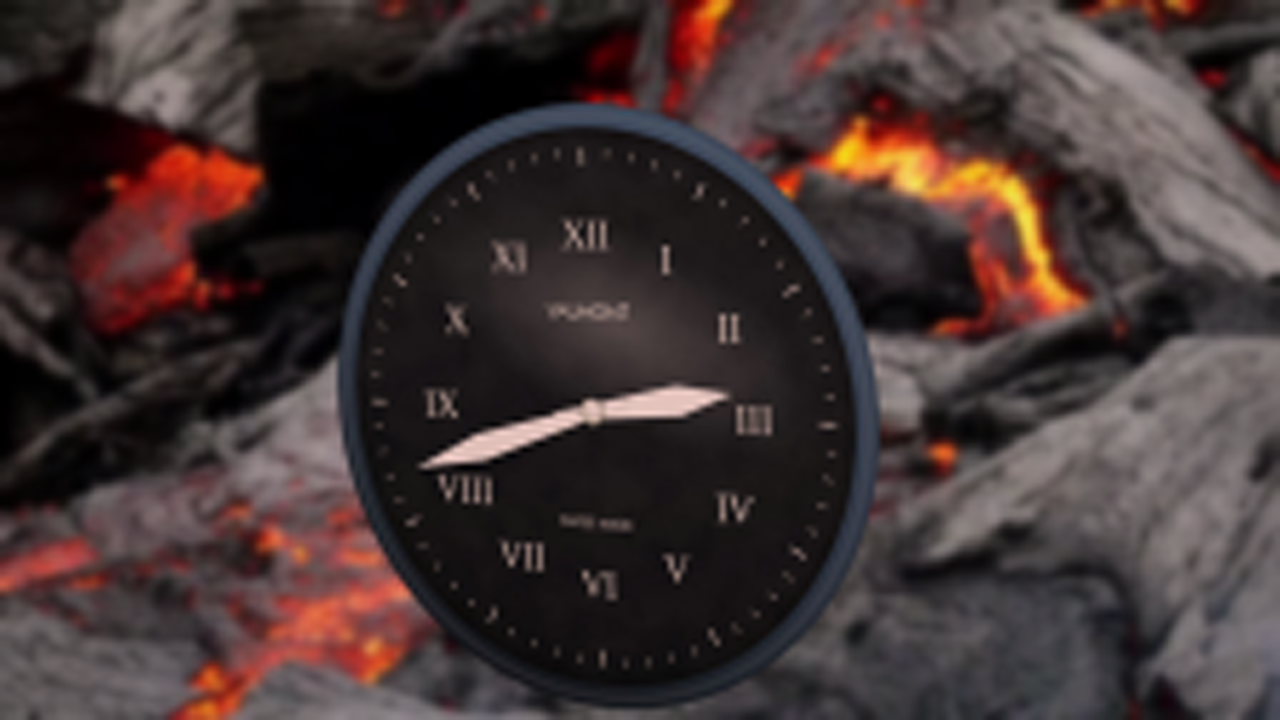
2:42
